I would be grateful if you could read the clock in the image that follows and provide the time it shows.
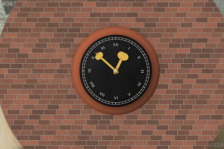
12:52
